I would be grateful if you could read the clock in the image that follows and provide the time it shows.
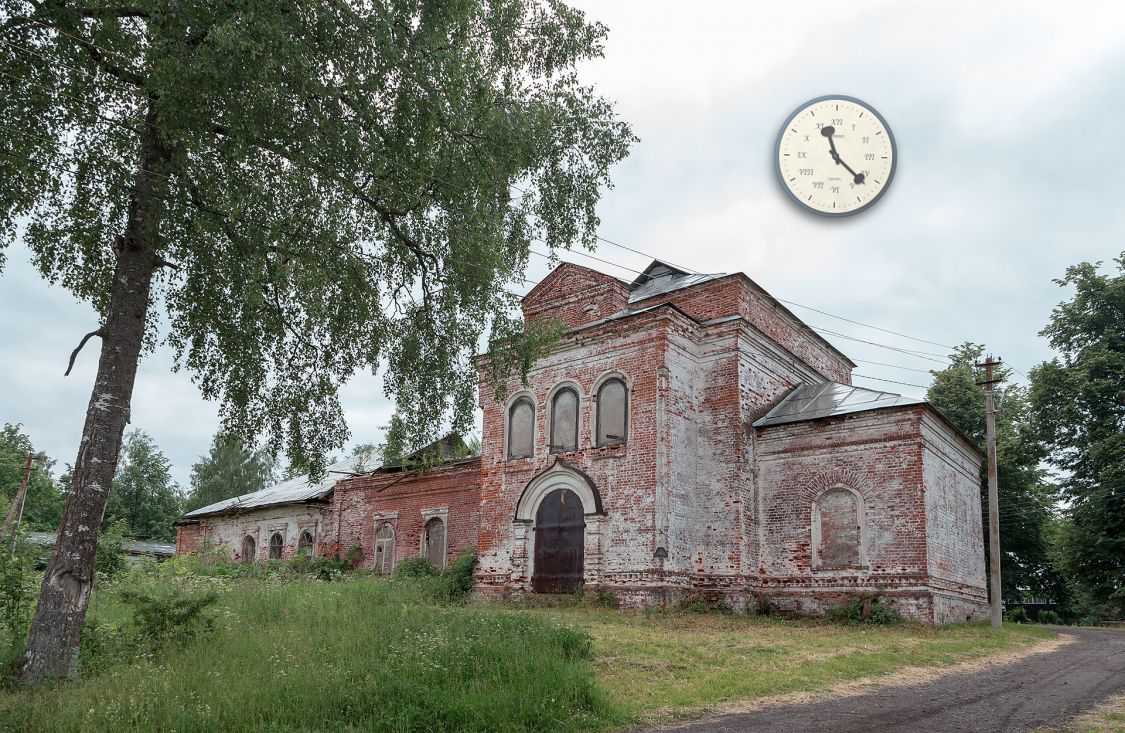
11:22
